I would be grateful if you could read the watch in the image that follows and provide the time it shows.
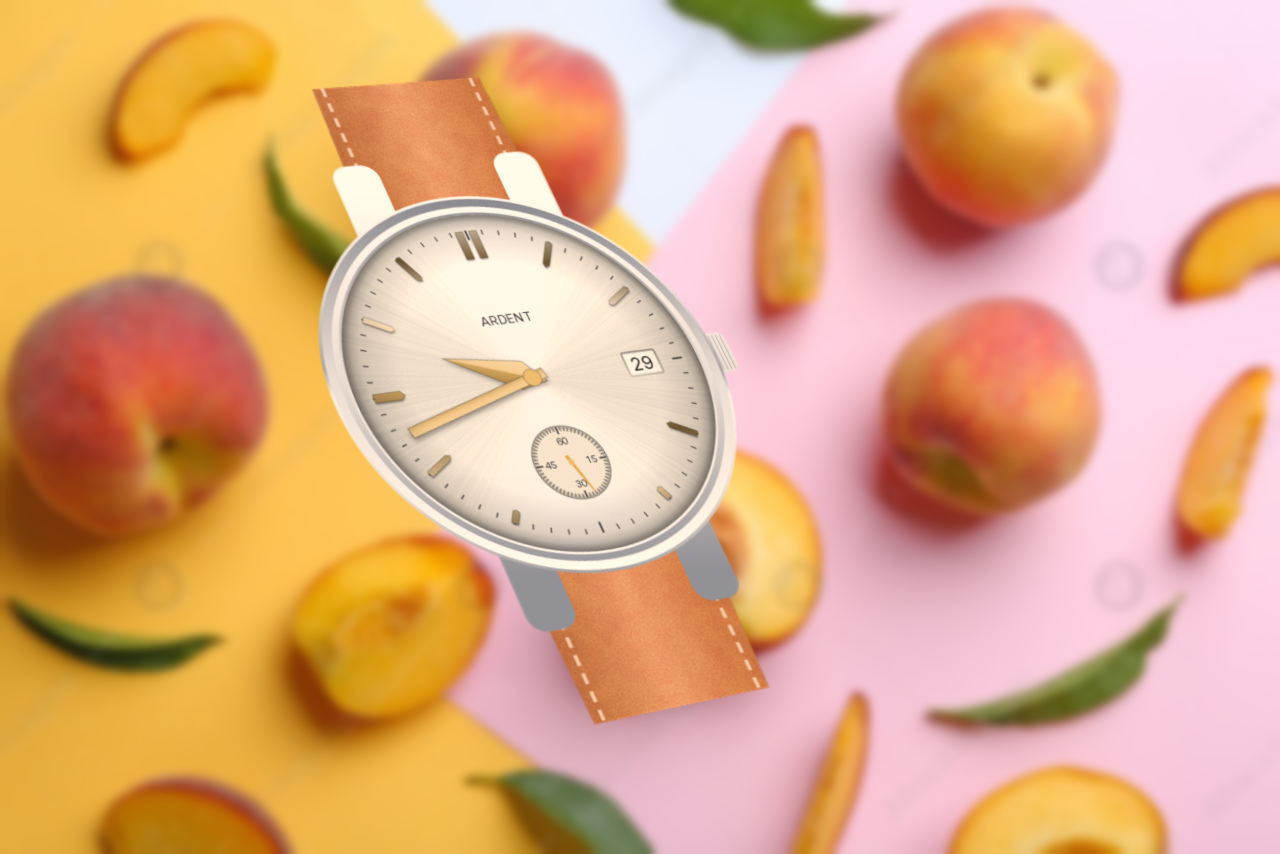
9:42:27
